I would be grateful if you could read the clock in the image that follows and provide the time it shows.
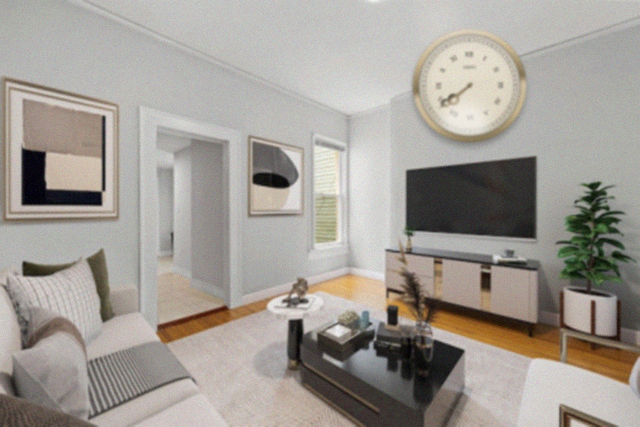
7:39
